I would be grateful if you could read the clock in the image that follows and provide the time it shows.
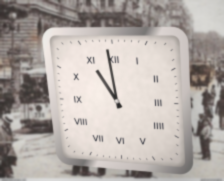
10:59
